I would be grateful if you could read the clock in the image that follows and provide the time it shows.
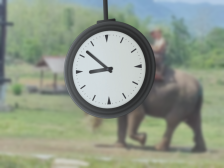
8:52
